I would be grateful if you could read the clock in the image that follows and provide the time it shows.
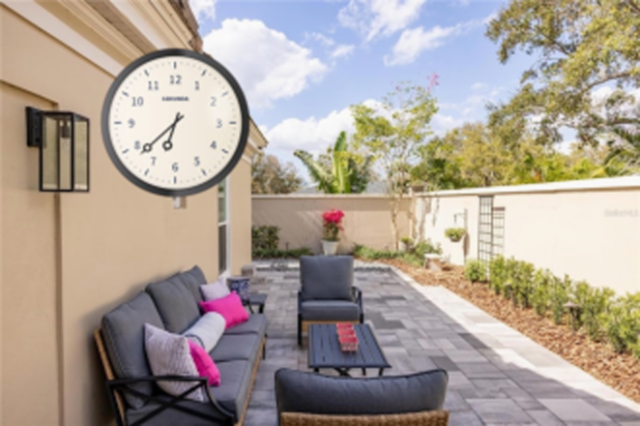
6:38
